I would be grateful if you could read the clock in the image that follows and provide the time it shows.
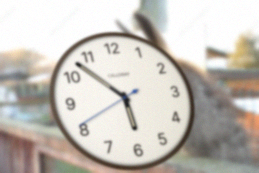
5:52:41
